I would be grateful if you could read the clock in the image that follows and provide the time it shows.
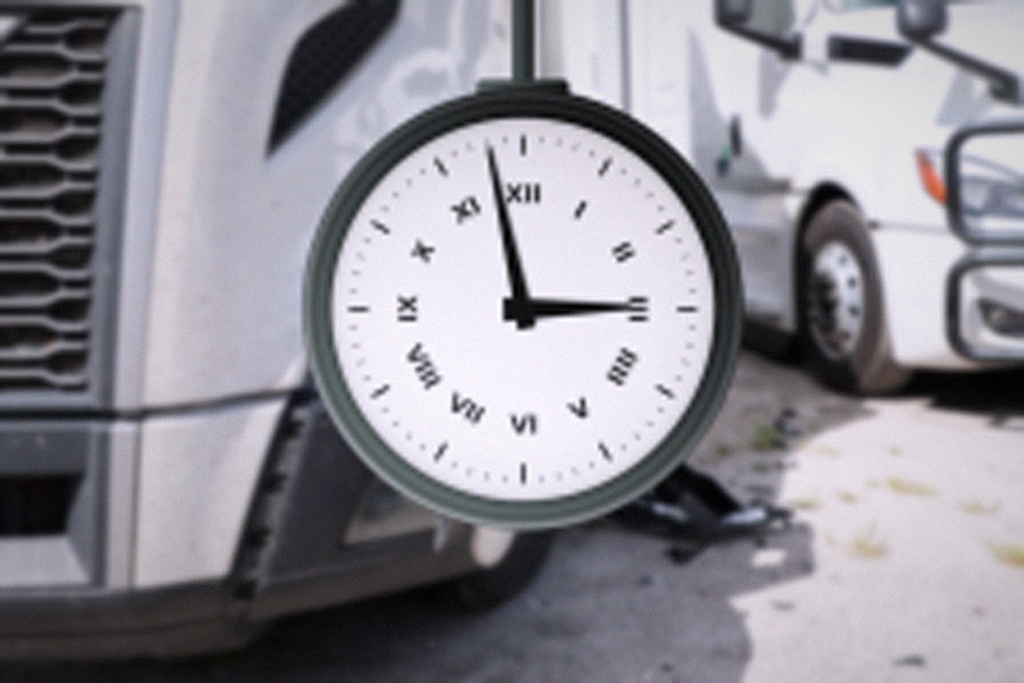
2:58
